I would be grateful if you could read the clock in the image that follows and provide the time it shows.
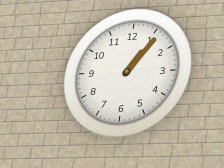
1:06
